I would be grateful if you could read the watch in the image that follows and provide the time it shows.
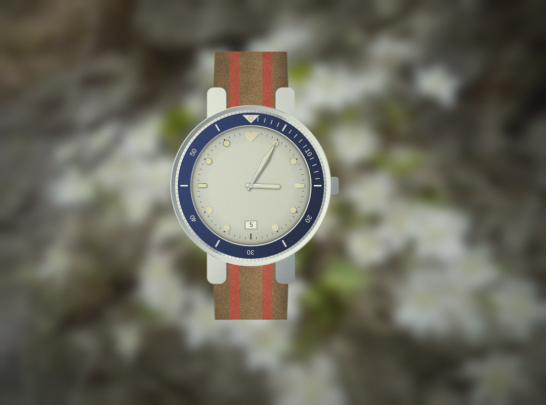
3:05
